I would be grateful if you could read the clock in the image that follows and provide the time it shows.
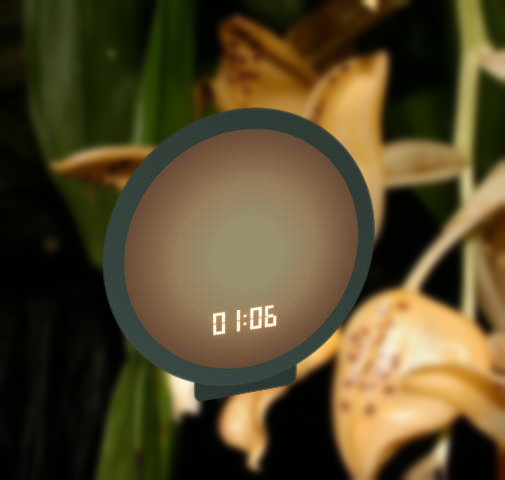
1:06
